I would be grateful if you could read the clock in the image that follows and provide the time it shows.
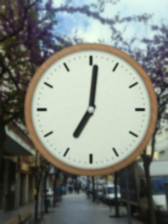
7:01
